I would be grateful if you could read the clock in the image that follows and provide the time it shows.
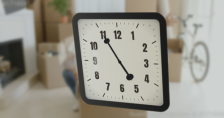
4:55
